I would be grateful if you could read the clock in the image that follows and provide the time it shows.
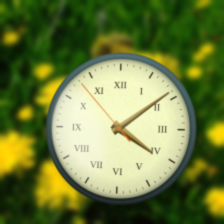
4:08:53
